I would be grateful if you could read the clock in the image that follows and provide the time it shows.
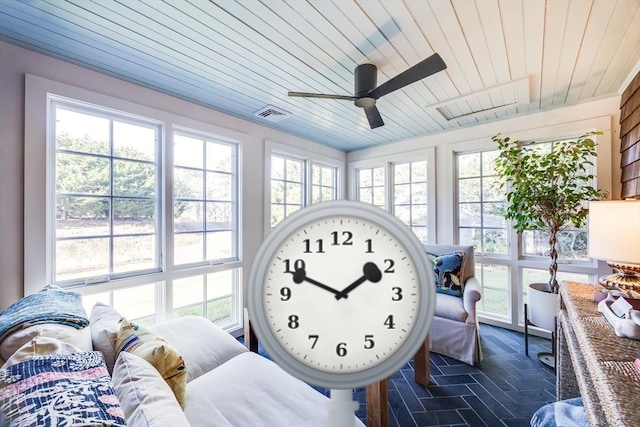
1:49
